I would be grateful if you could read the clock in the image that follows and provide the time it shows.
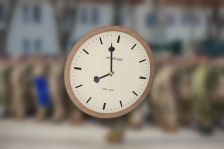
7:58
